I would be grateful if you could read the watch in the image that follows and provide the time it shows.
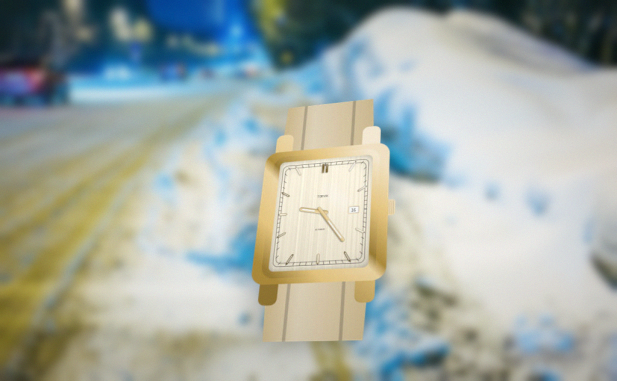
9:24
